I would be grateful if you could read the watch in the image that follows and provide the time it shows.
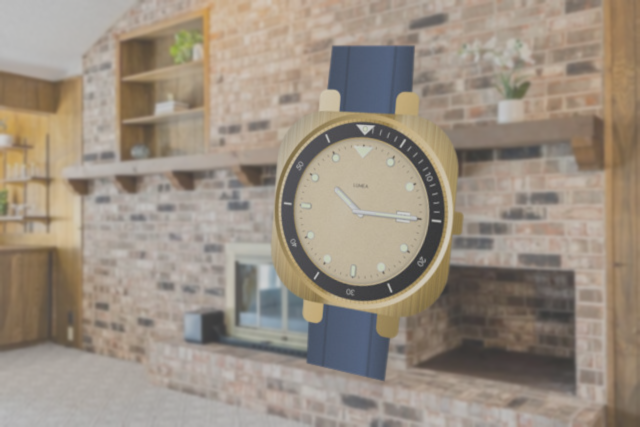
10:15
